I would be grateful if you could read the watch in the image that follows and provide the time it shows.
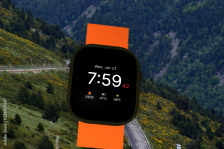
7:59
